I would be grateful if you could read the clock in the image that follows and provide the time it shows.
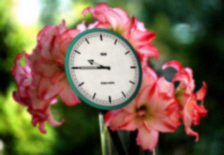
9:45
